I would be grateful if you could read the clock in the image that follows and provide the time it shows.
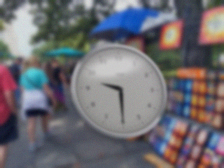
9:30
